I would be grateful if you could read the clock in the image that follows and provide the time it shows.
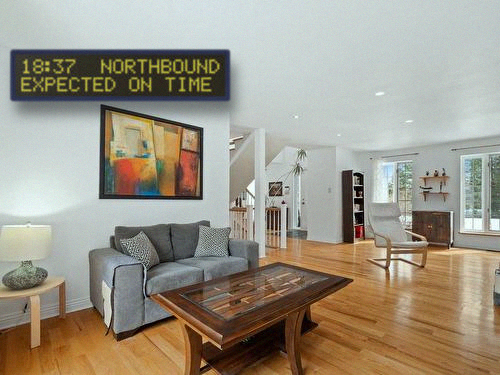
18:37
